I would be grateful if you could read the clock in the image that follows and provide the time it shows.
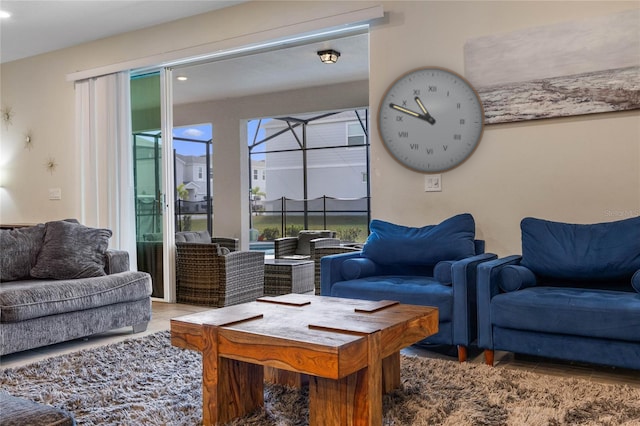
10:48
